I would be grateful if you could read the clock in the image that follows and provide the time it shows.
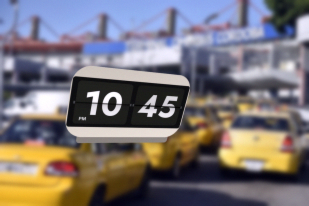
10:45
